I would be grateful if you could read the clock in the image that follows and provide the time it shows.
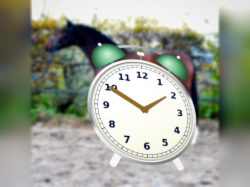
1:50
